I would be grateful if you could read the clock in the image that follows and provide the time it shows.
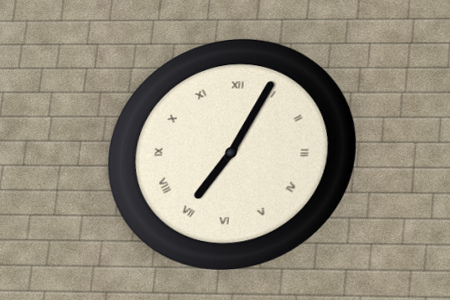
7:04
